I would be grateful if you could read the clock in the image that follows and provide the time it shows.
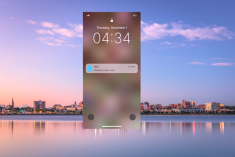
4:34
